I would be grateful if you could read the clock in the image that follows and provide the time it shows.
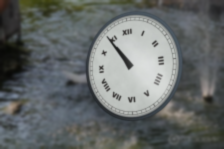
10:54
